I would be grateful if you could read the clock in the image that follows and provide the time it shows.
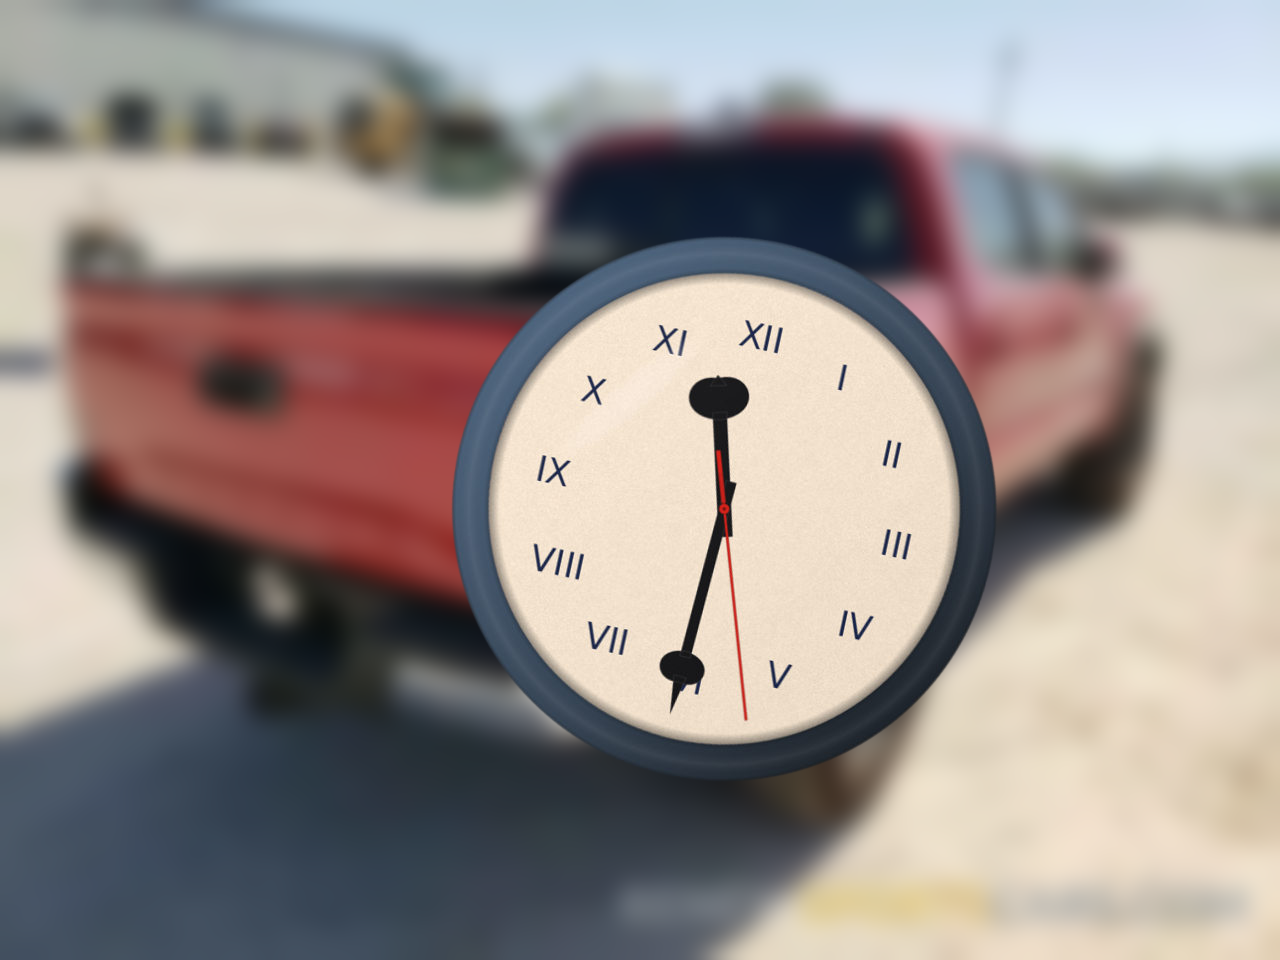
11:30:27
